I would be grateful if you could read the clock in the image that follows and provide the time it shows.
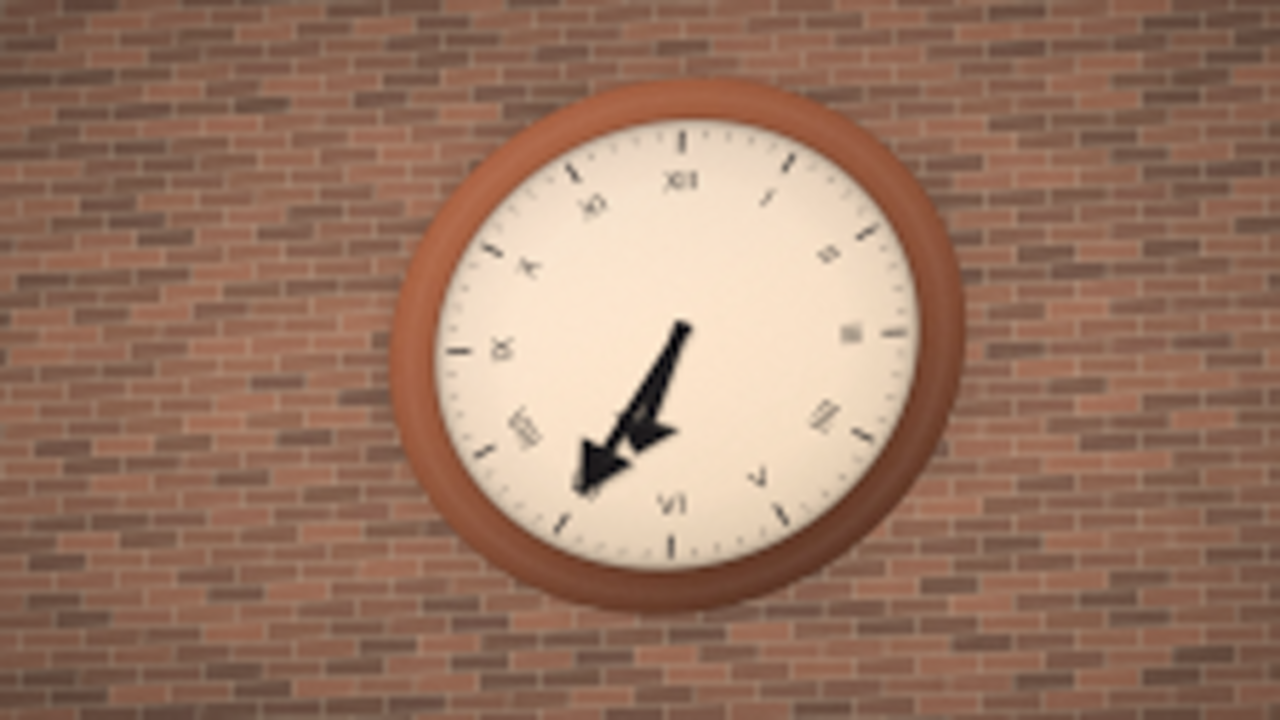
6:35
